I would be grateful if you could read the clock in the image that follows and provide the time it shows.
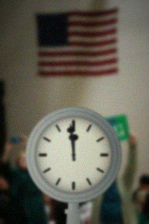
11:59
